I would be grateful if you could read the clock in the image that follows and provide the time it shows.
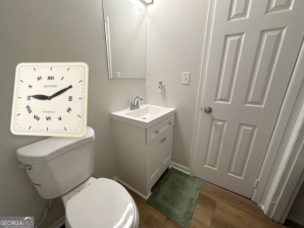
9:10
